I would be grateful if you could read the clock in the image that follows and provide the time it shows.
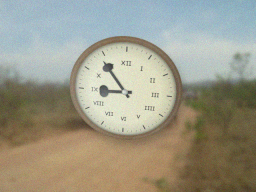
8:54
